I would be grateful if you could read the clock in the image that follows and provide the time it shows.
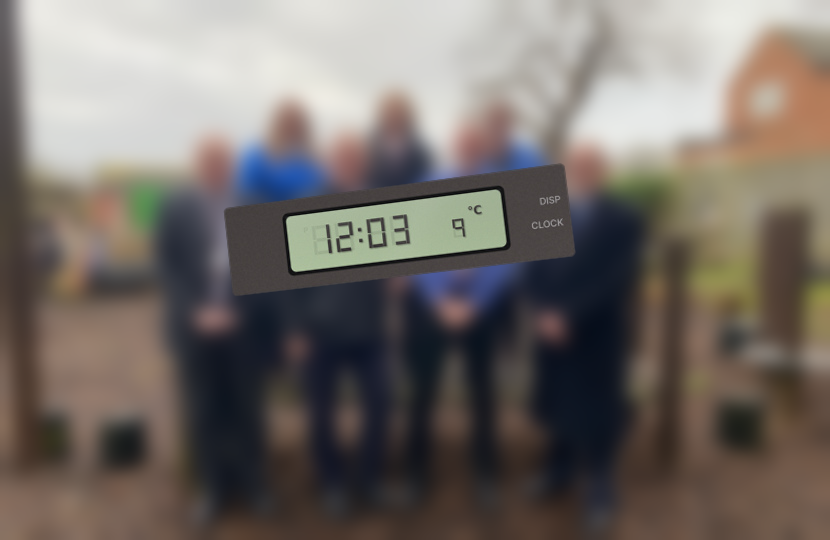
12:03
